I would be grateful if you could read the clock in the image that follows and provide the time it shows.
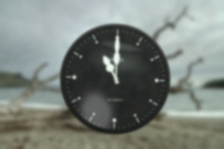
11:00
